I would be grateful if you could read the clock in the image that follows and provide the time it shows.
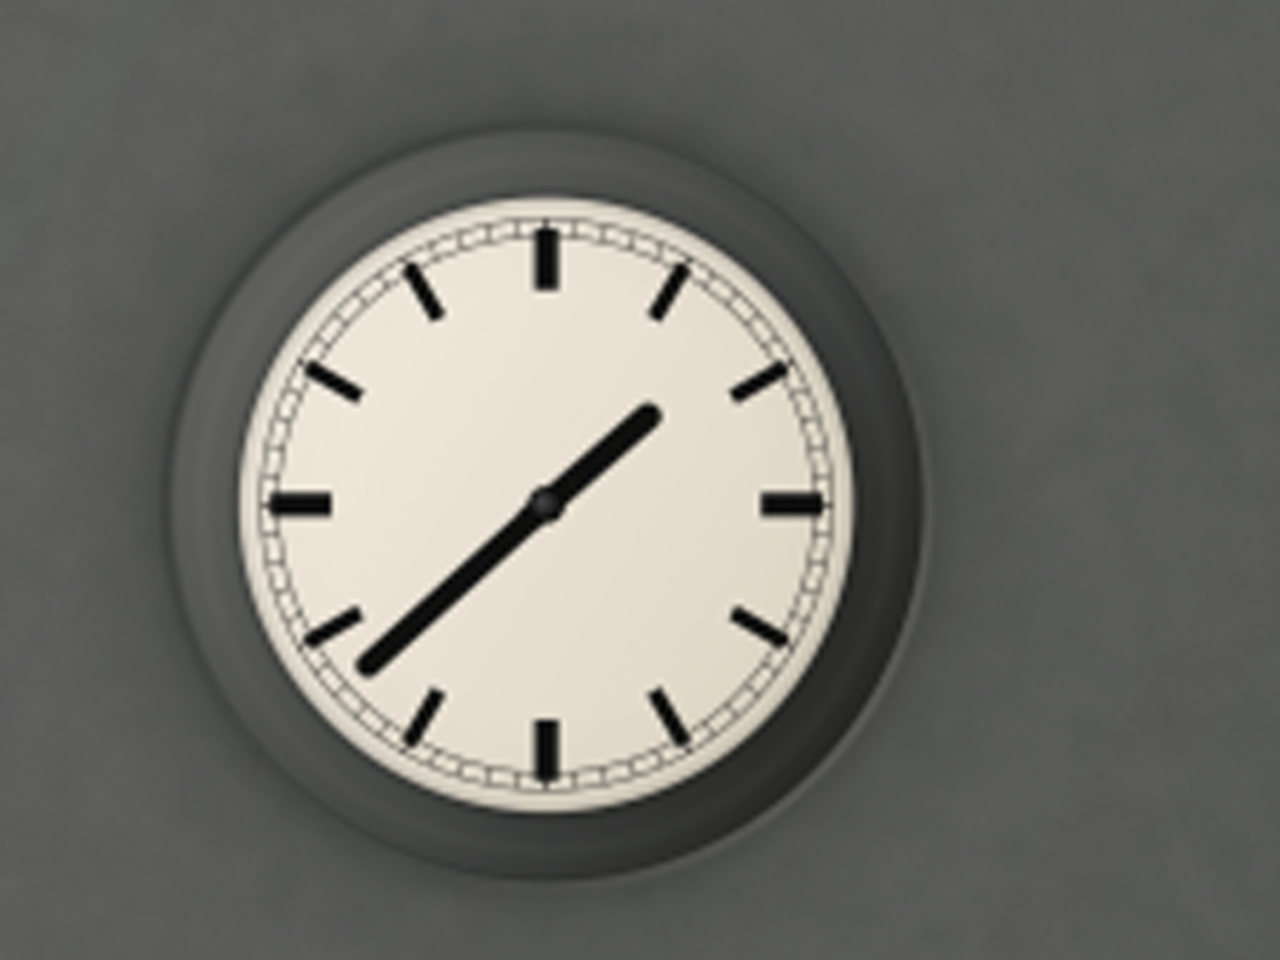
1:38
